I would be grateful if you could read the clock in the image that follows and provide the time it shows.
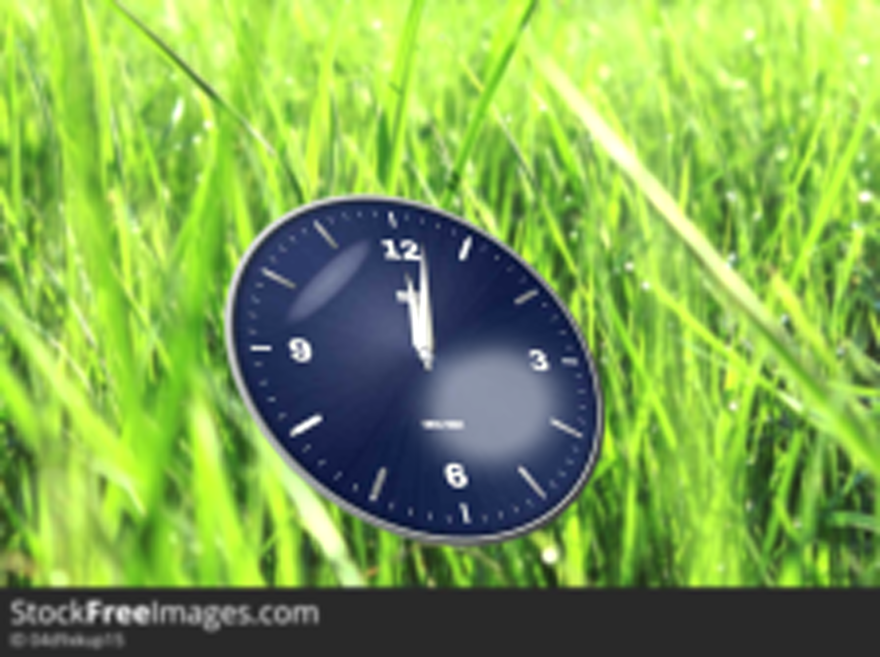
12:02
